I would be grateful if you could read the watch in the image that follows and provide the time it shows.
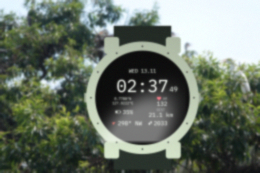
2:37
